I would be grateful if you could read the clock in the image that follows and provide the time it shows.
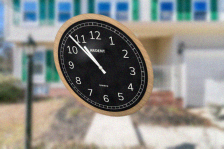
10:53
